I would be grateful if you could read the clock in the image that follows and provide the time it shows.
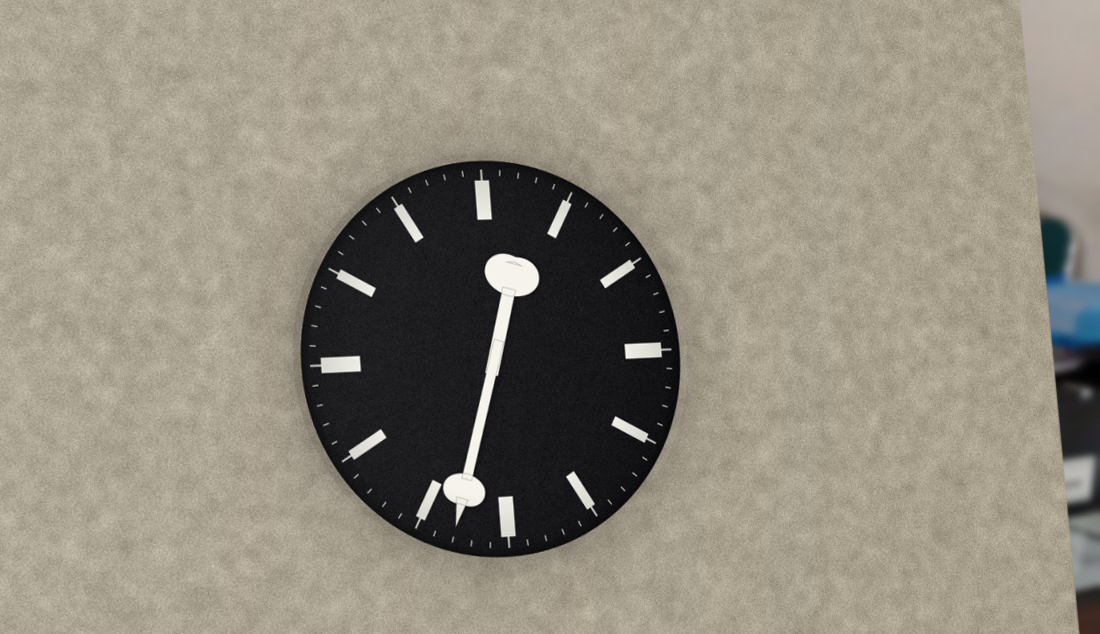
12:33
